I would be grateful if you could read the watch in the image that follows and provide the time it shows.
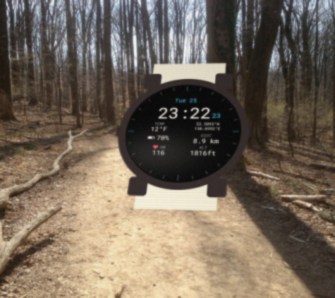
23:22
